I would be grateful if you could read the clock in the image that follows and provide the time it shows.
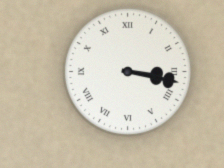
3:17
